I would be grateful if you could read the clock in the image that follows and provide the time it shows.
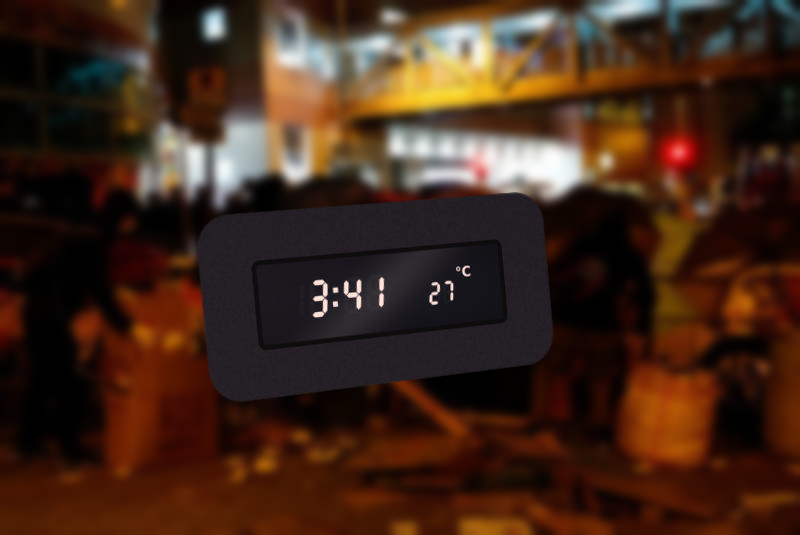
3:41
